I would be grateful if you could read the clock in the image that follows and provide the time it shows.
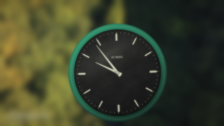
9:54
